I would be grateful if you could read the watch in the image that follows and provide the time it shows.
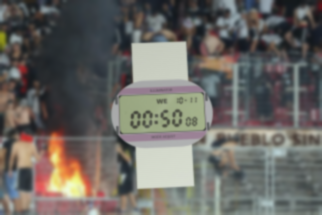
0:50
